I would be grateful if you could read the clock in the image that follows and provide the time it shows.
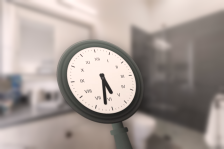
5:32
